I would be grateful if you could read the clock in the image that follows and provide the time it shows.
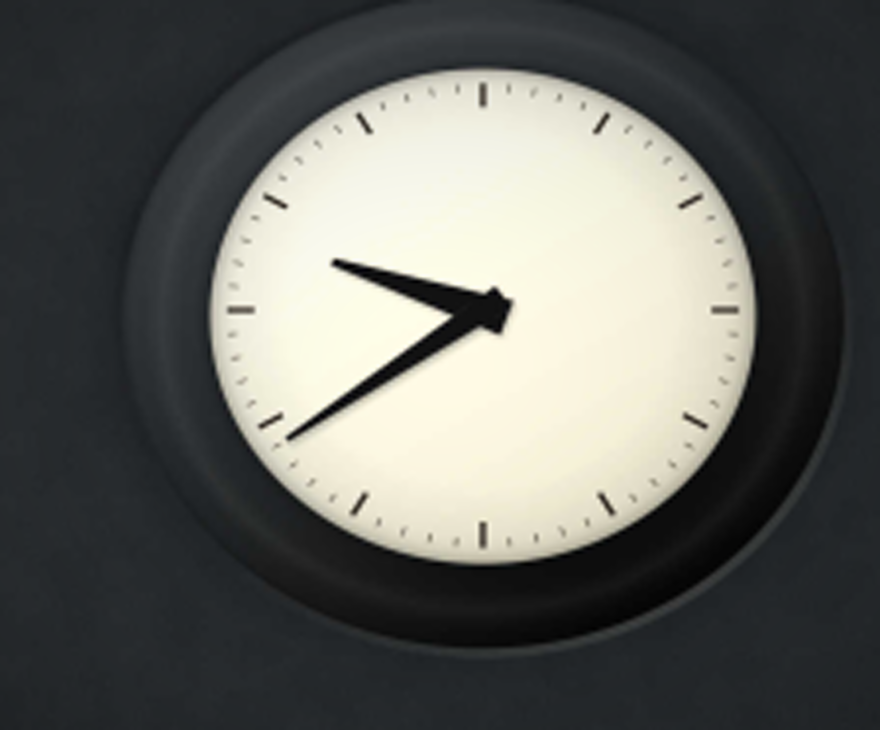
9:39
